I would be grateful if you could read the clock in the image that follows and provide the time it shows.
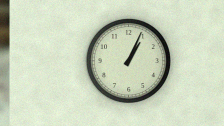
1:04
